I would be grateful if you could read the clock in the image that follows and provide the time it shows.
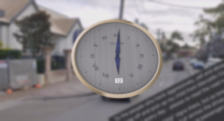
6:01
